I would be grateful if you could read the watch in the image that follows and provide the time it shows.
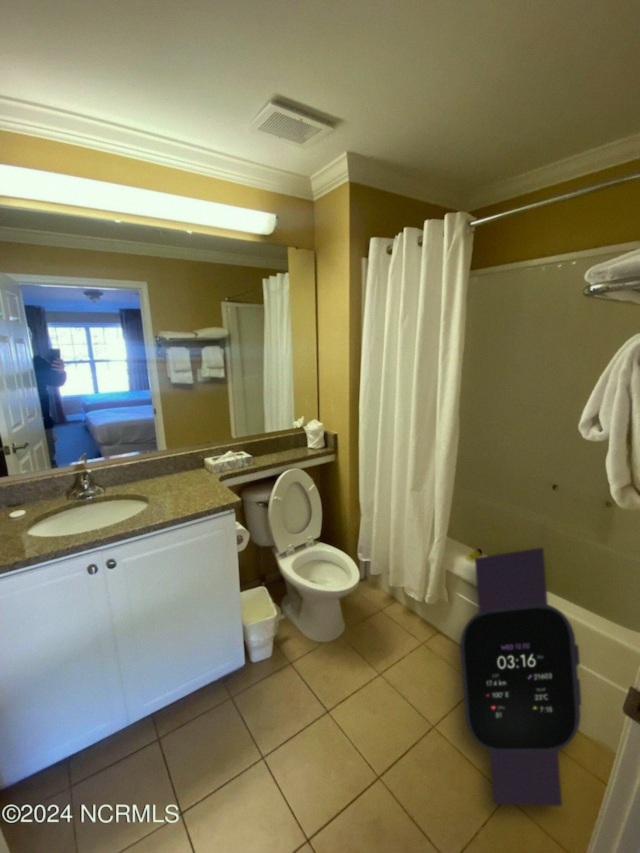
3:16
